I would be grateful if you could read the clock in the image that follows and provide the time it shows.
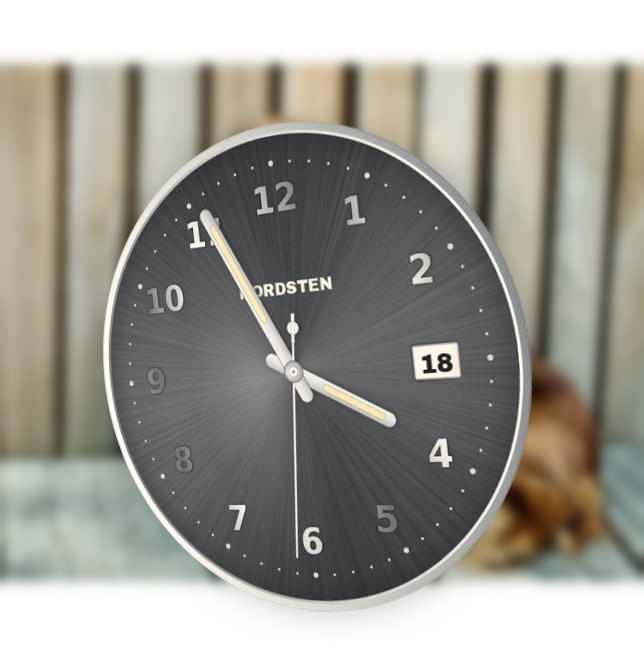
3:55:31
